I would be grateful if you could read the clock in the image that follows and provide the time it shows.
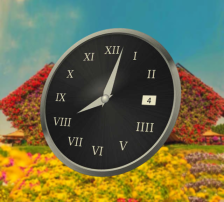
8:02
